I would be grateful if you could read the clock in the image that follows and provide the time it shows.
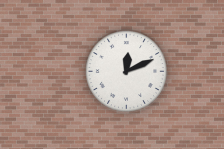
12:11
